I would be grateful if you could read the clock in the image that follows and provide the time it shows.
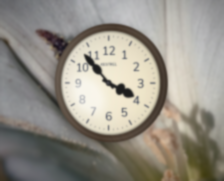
3:53
